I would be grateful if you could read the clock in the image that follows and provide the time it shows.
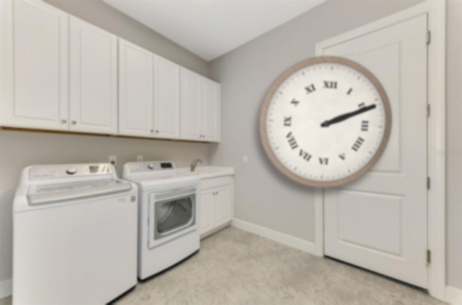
2:11
